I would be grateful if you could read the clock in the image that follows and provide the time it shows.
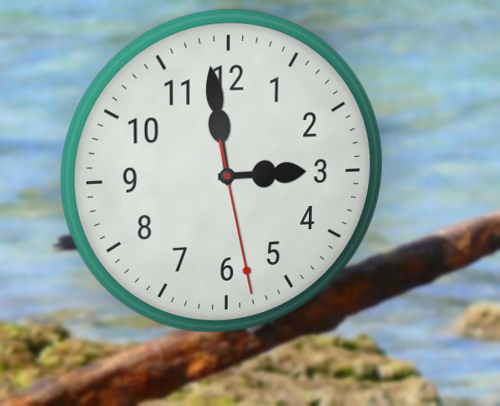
2:58:28
